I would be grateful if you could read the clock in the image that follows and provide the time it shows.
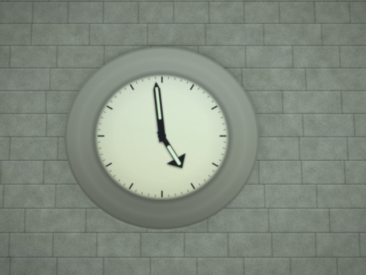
4:59
